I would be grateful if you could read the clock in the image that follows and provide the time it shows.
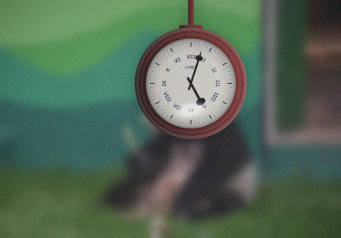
5:03
